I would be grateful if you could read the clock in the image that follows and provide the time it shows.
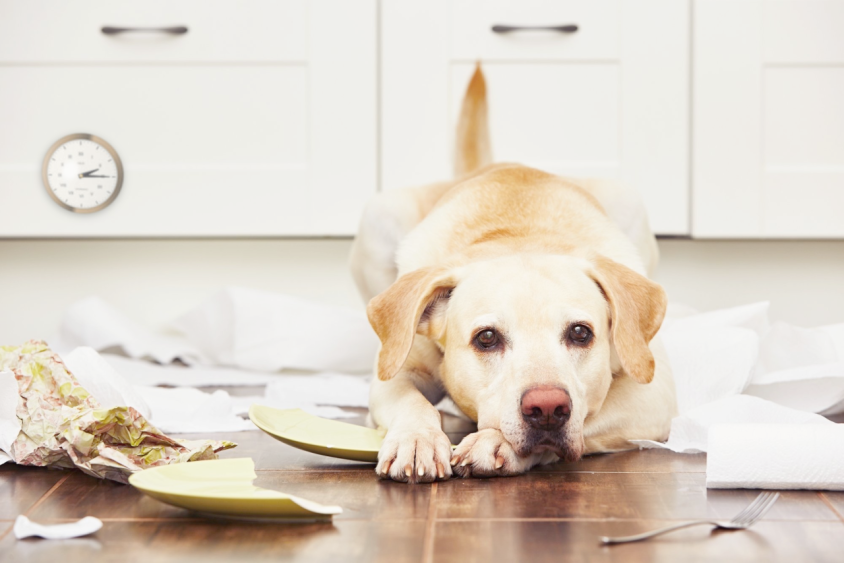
2:15
